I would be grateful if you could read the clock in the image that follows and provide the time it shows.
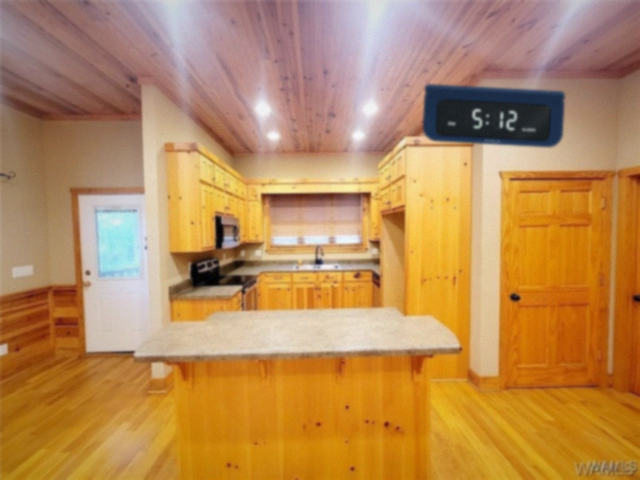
5:12
